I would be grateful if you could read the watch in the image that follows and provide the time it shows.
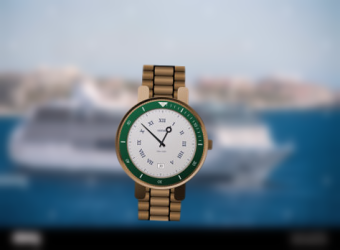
12:52
